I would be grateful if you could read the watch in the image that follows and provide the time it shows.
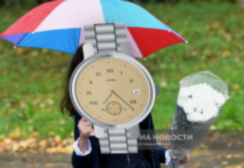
7:23
